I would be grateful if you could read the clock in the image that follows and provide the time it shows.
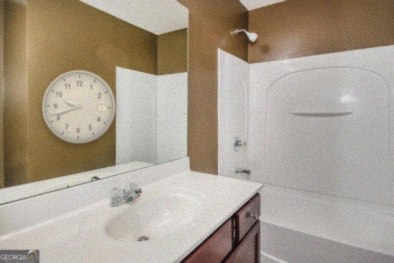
9:42
